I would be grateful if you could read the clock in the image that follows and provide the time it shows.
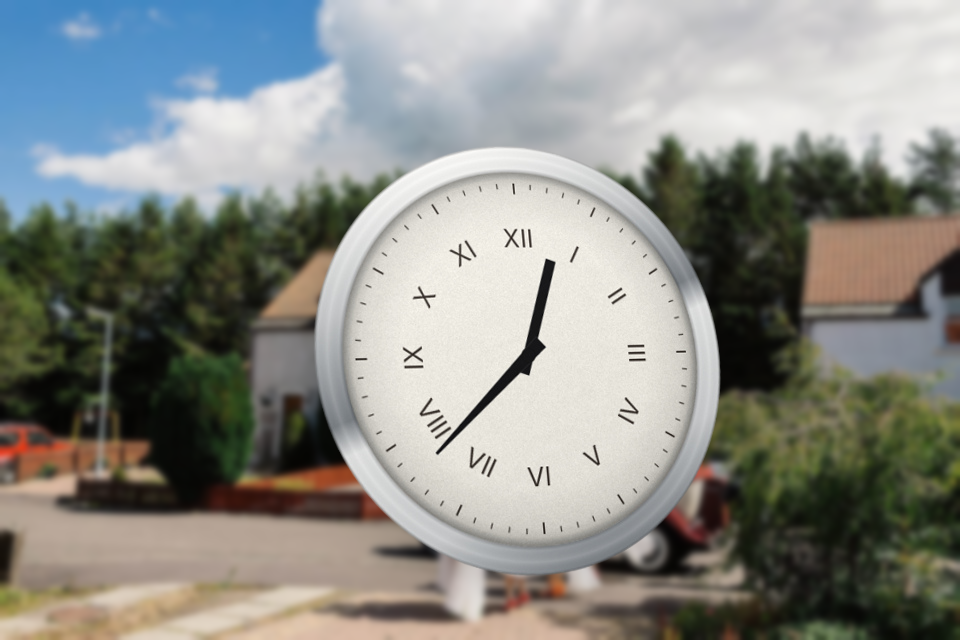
12:38
